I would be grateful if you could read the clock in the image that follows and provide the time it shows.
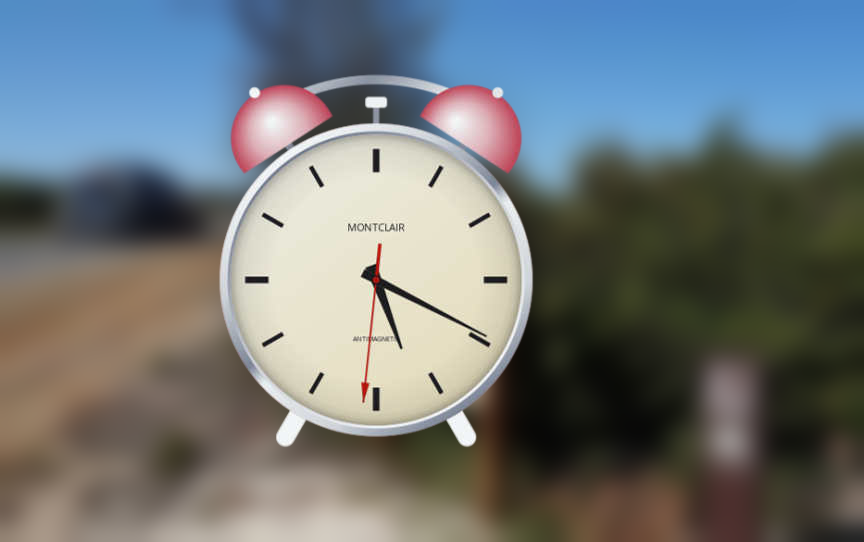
5:19:31
